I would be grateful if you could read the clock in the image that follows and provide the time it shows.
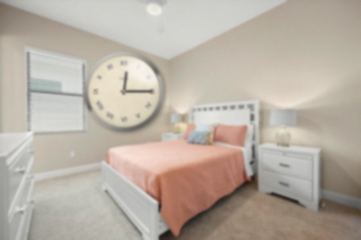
12:15
